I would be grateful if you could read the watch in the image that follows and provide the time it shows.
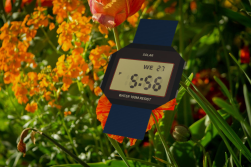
5:56
